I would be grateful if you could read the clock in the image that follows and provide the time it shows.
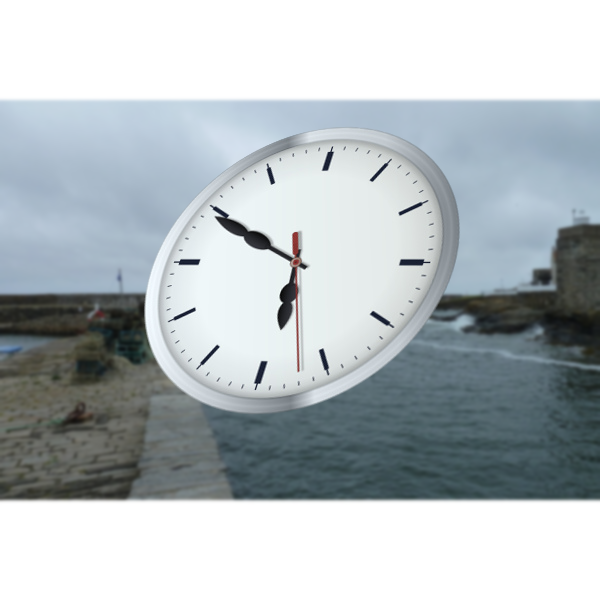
5:49:27
